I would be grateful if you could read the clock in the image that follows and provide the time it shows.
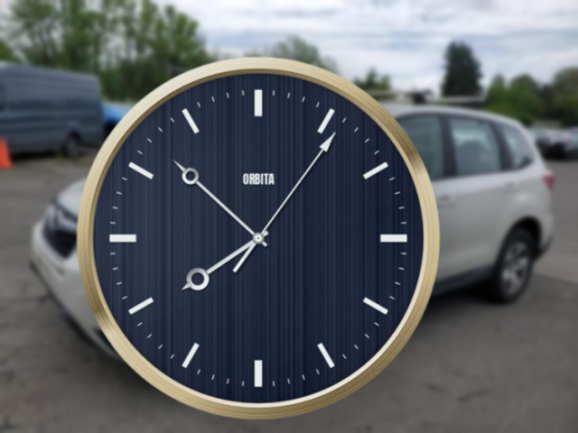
7:52:06
